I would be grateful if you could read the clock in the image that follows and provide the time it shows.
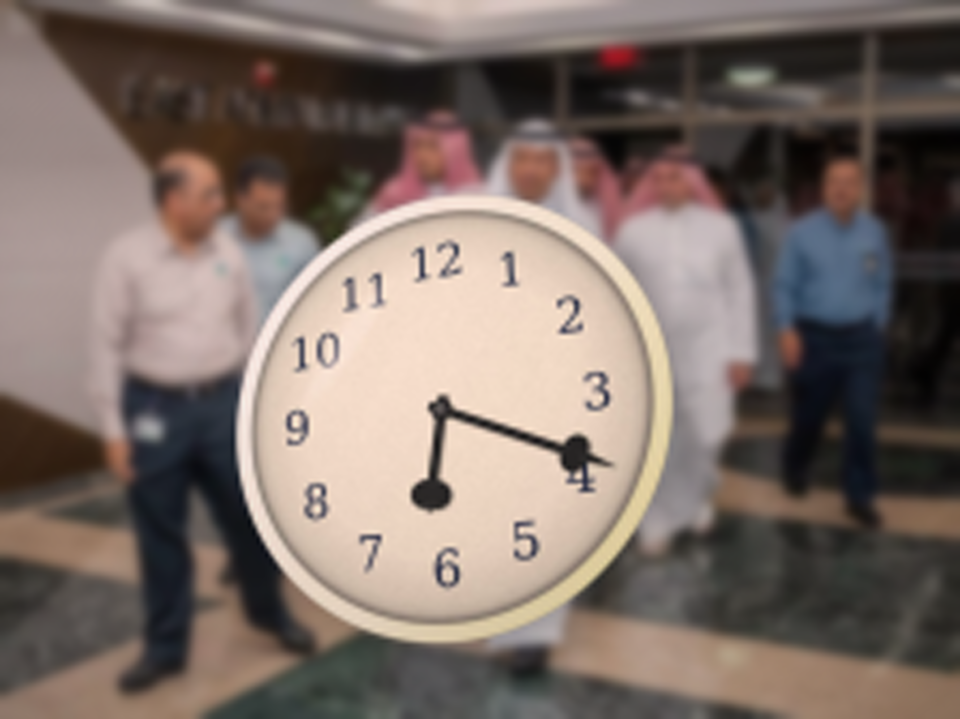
6:19
